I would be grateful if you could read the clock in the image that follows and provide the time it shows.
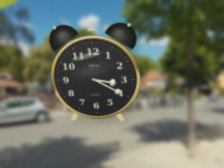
3:20
